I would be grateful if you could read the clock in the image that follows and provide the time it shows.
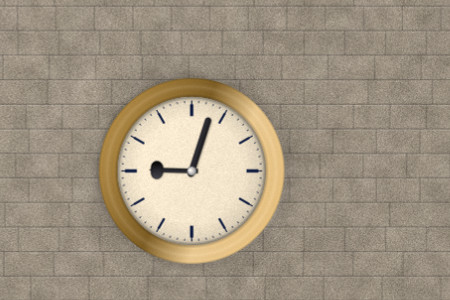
9:03
